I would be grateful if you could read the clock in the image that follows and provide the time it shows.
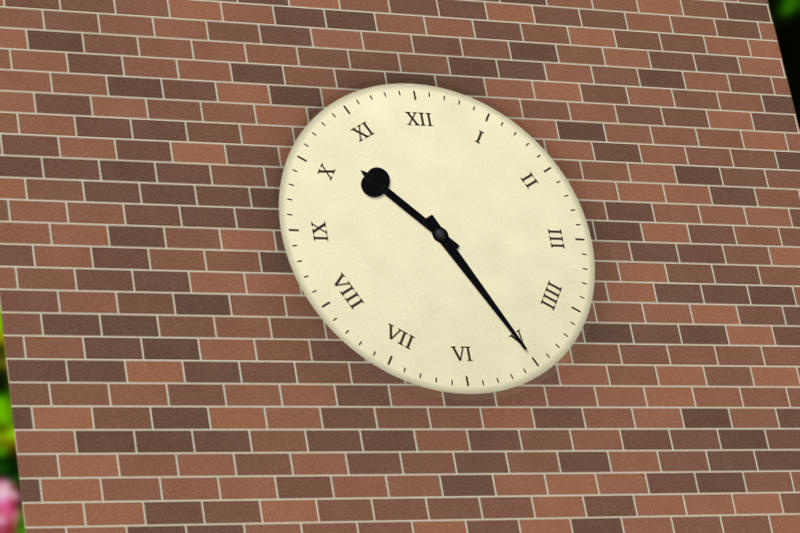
10:25
